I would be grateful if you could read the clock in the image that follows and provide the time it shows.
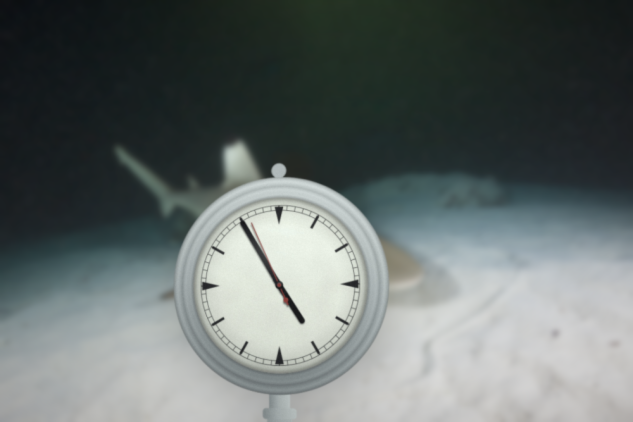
4:54:56
